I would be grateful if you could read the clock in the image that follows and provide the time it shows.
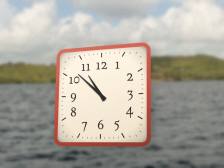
10:52
